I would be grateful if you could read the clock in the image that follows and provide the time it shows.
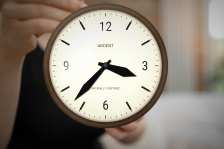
3:37
